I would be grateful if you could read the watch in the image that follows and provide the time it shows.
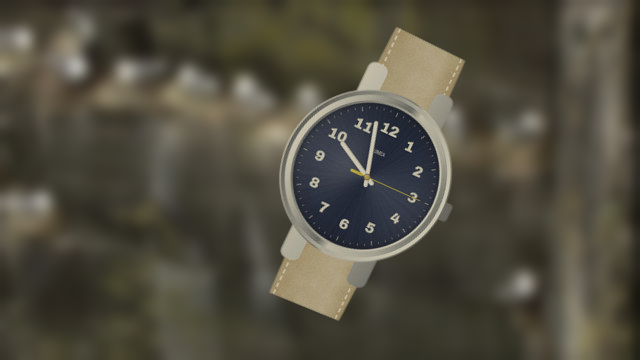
9:57:15
